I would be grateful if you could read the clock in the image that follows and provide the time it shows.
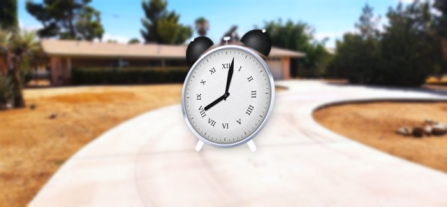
8:02
